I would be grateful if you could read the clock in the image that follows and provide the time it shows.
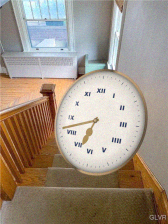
6:42
